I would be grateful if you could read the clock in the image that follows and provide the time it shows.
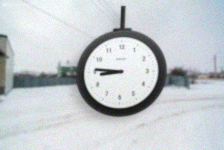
8:46
